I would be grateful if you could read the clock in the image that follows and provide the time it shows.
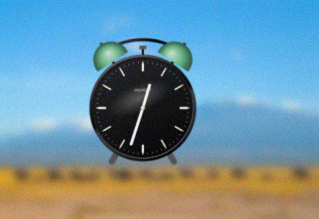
12:33
